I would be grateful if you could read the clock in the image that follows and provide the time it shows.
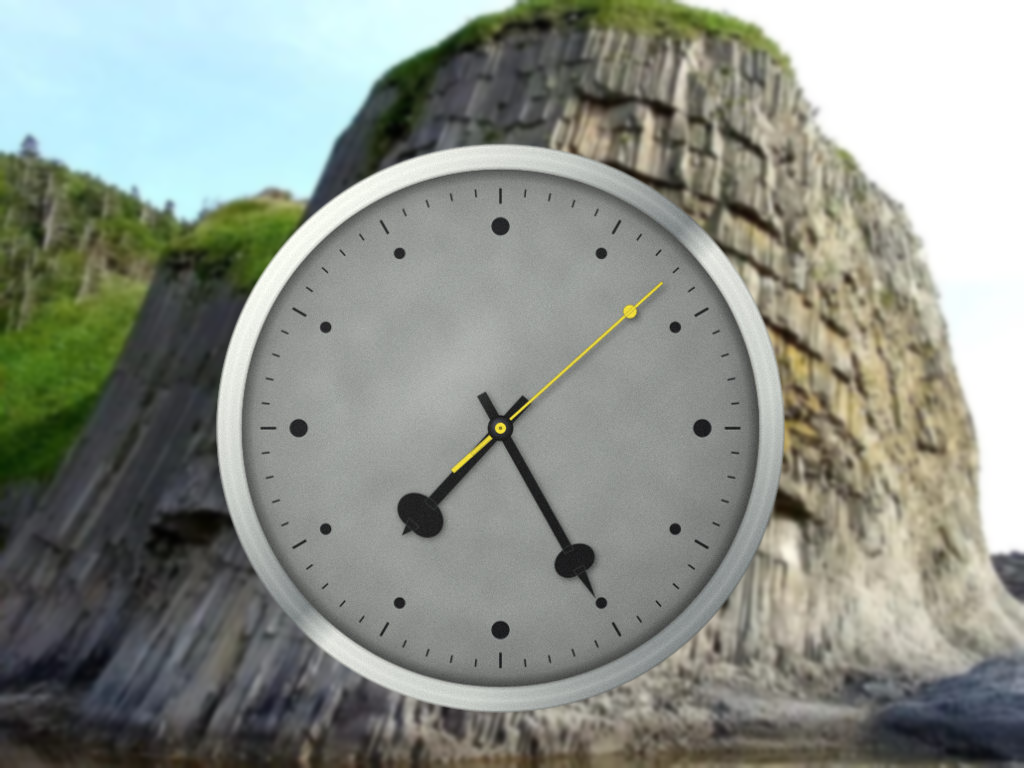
7:25:08
